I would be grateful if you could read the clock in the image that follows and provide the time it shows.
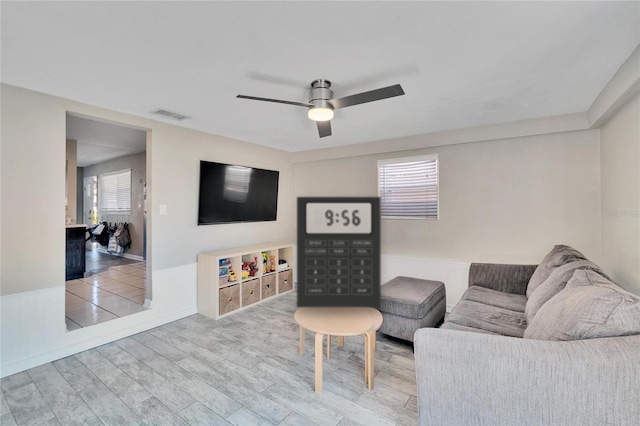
9:56
